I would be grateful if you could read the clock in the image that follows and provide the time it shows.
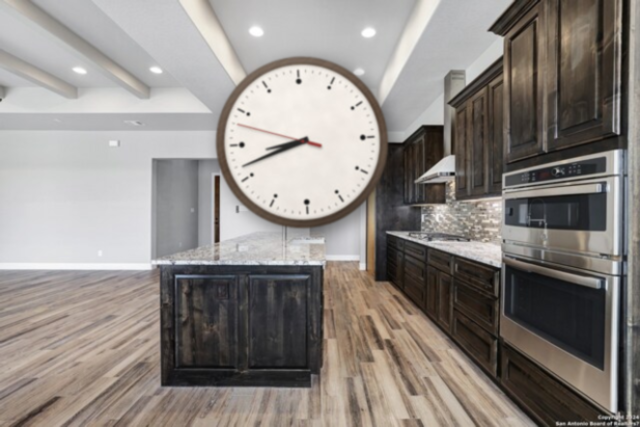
8:41:48
